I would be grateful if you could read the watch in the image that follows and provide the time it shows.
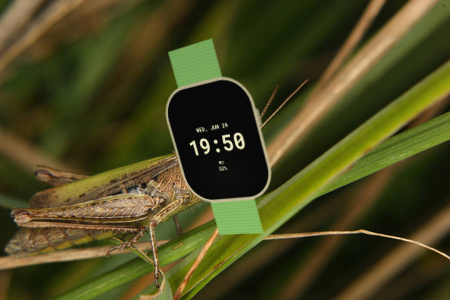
19:50
